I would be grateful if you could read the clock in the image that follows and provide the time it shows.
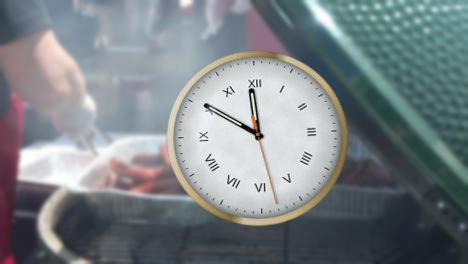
11:50:28
